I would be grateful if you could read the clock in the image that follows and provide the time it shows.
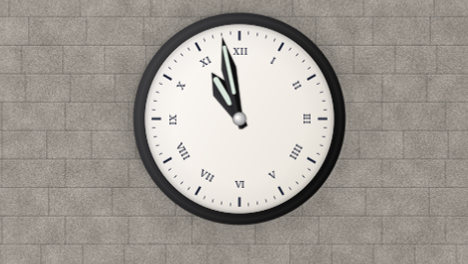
10:58
